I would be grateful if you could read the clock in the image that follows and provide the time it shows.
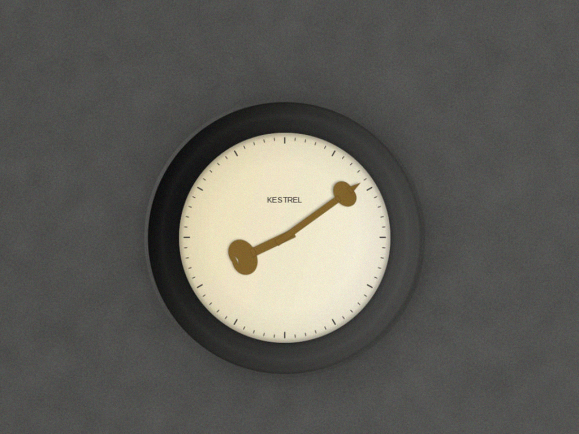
8:09
